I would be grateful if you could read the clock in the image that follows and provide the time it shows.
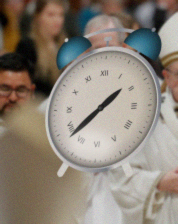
1:38
